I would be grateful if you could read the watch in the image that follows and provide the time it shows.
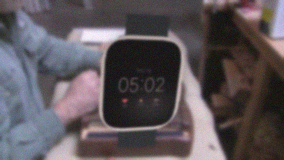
5:02
